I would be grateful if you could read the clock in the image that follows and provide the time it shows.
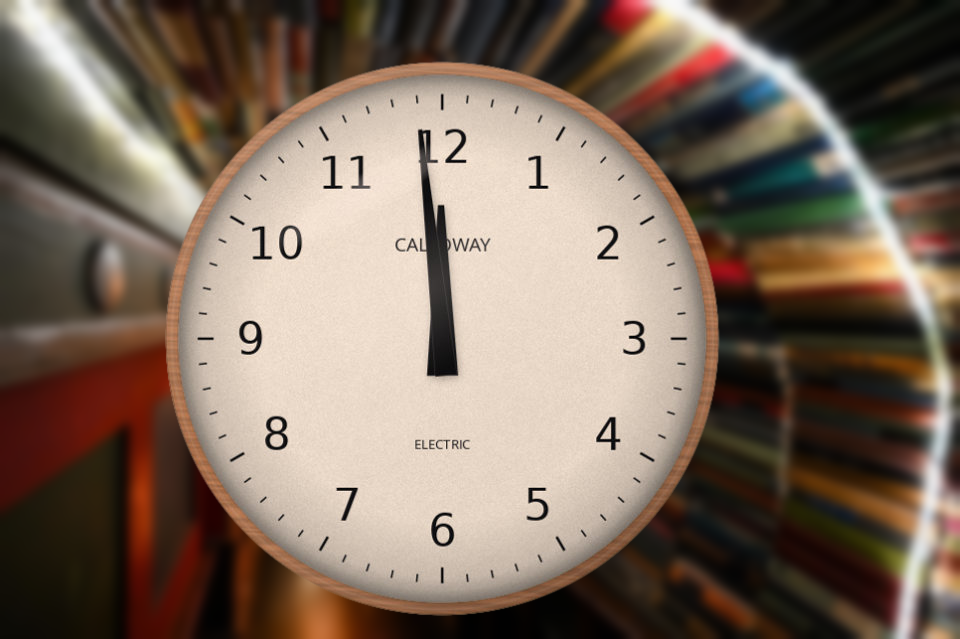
11:59
